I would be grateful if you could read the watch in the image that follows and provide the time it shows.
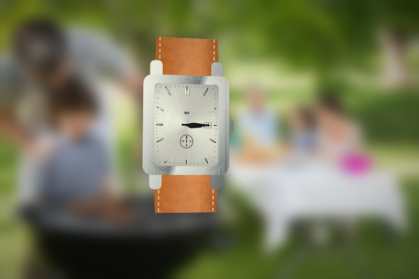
3:15
